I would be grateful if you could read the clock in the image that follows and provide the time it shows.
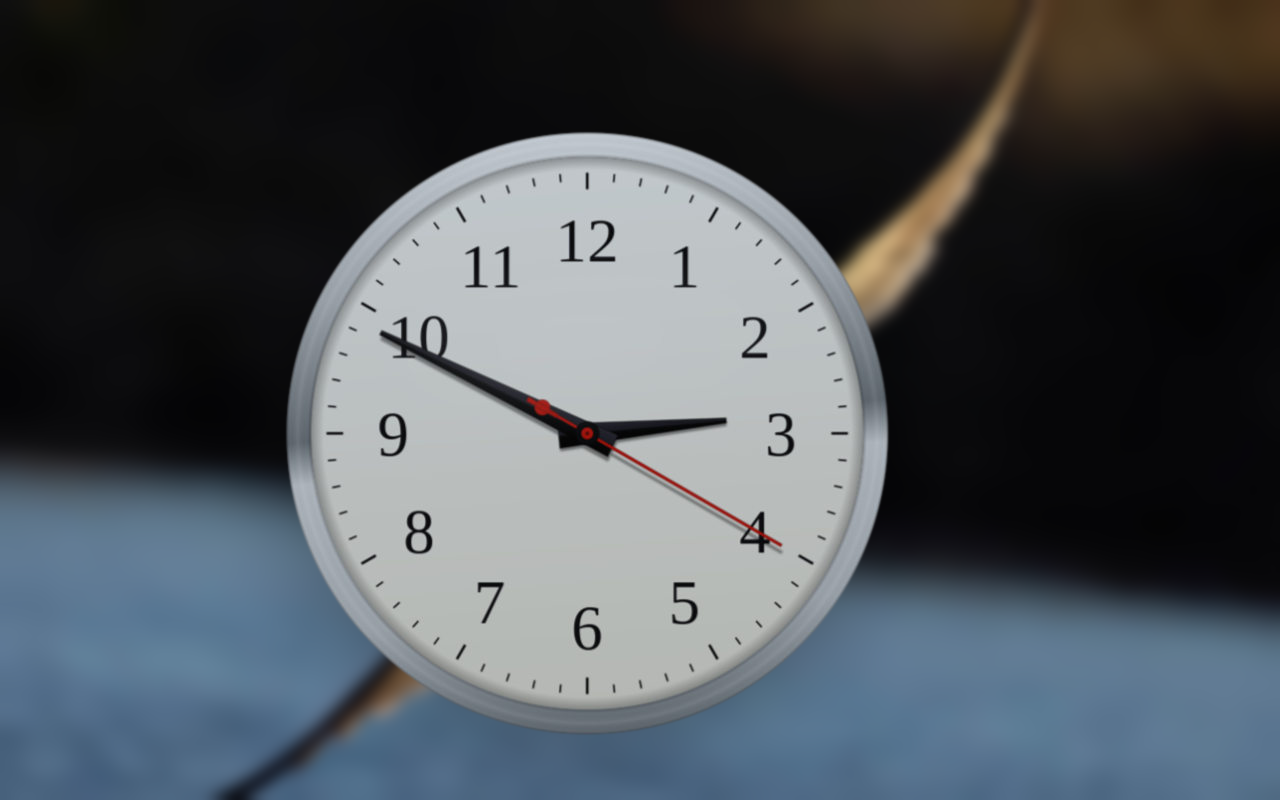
2:49:20
